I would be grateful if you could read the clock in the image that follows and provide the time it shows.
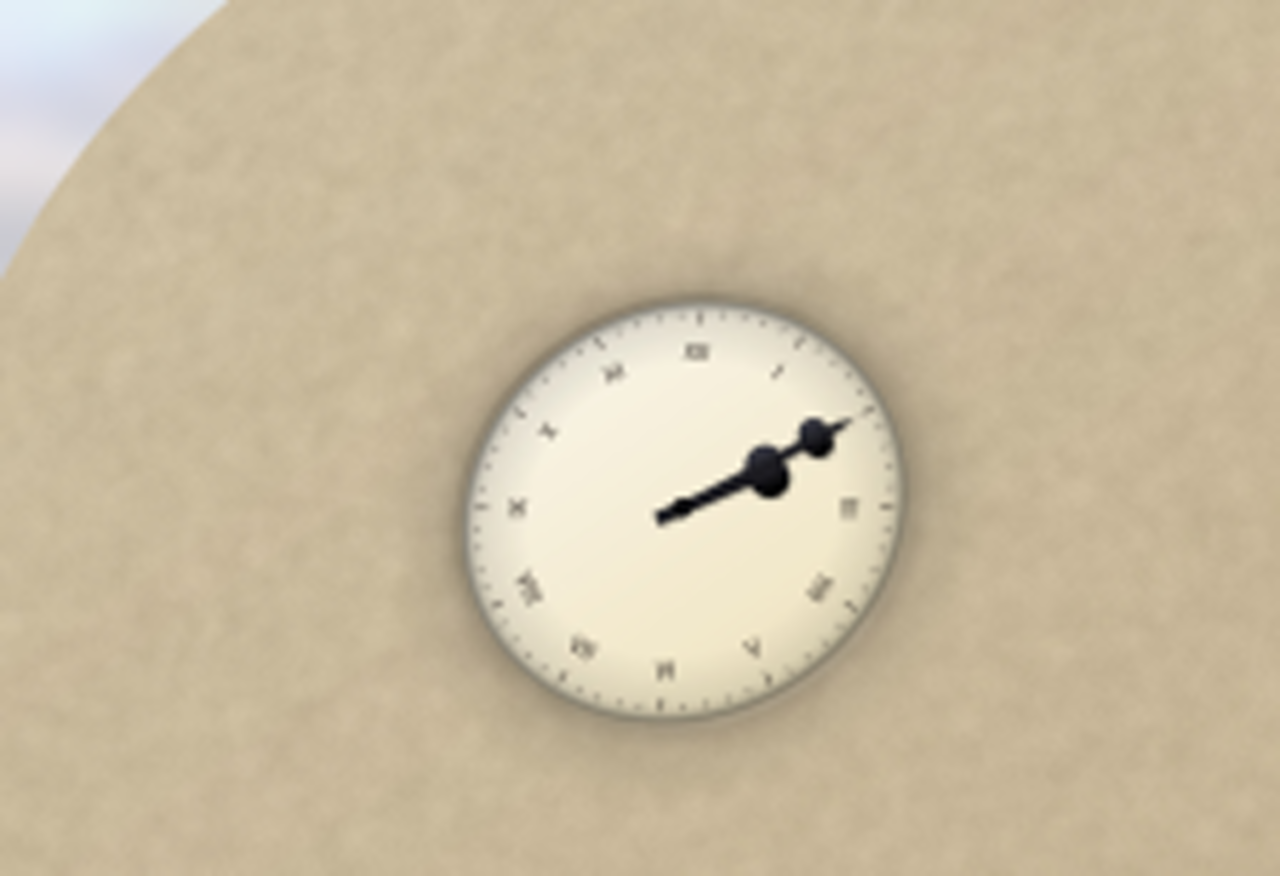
2:10
